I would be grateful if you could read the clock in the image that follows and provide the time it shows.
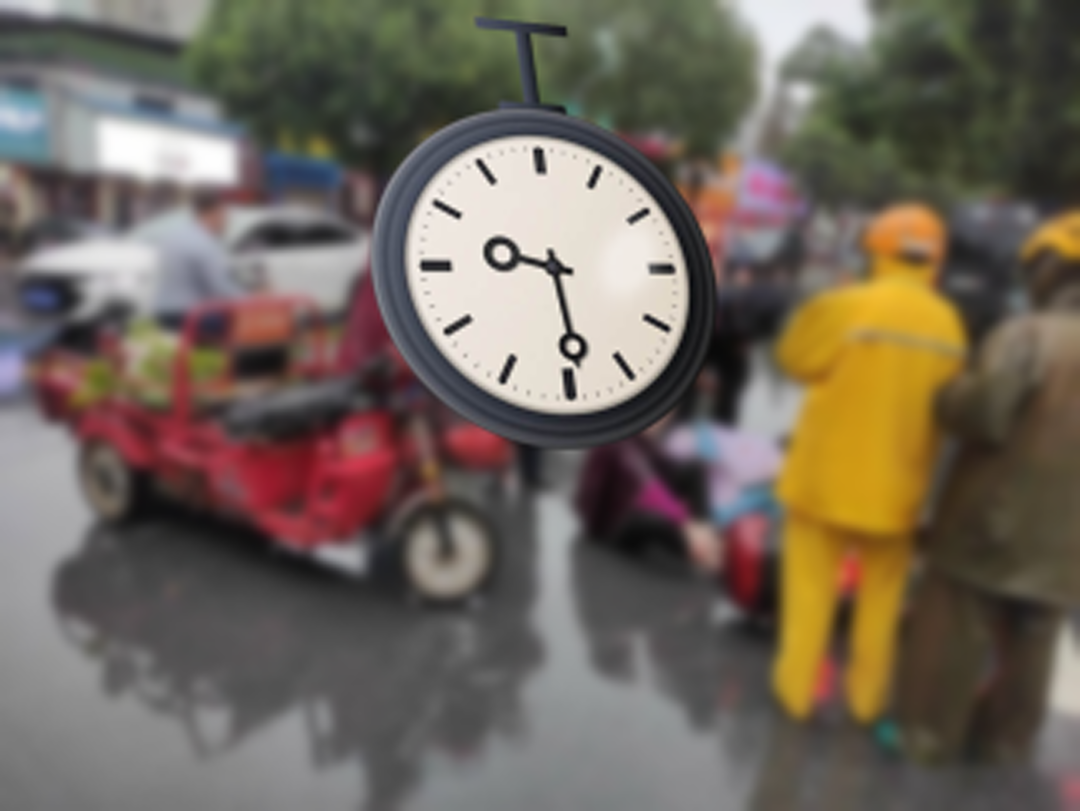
9:29
